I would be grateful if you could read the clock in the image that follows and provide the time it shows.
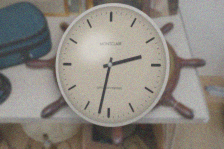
2:32
